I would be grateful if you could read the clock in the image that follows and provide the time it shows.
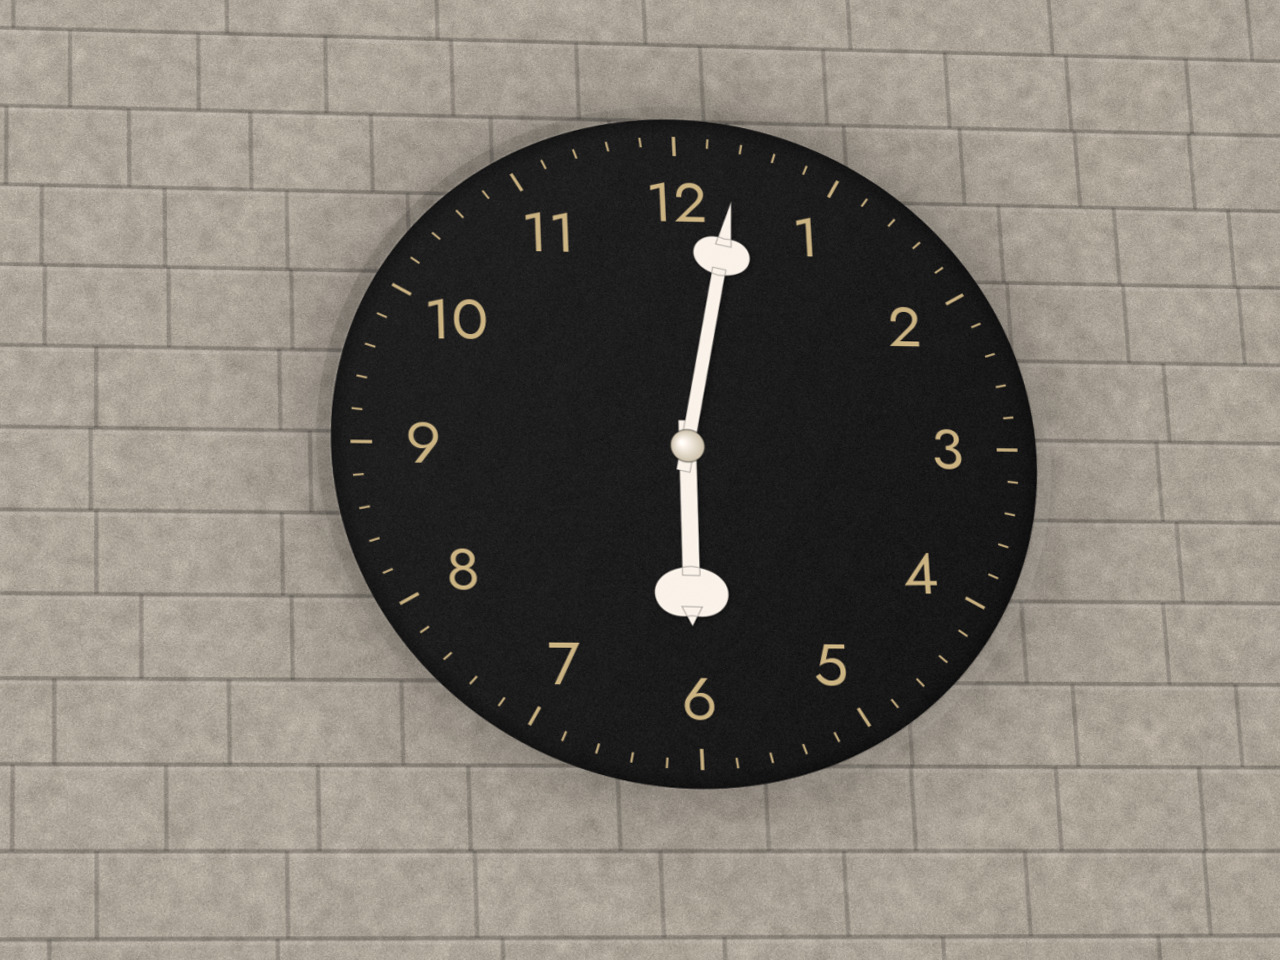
6:02
